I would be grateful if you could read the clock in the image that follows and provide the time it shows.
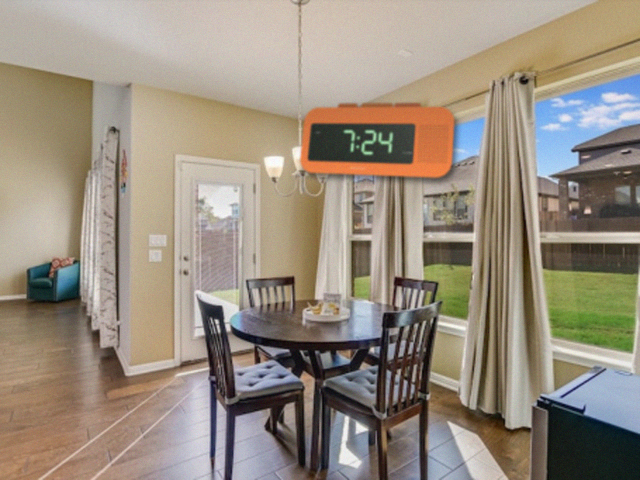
7:24
